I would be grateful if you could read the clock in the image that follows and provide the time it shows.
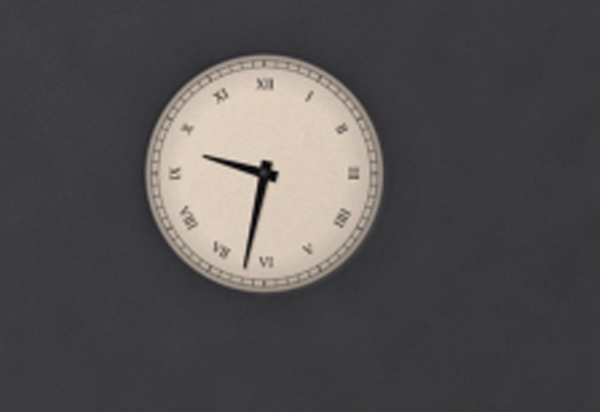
9:32
